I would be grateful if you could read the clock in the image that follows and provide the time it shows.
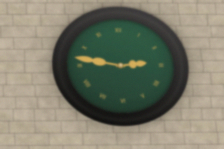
2:47
